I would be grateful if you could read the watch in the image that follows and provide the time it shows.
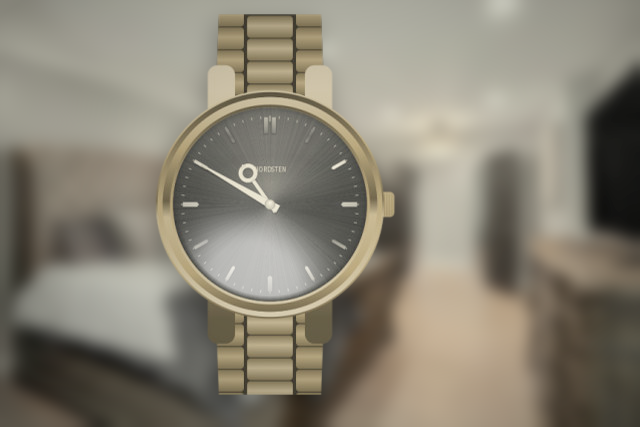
10:50
